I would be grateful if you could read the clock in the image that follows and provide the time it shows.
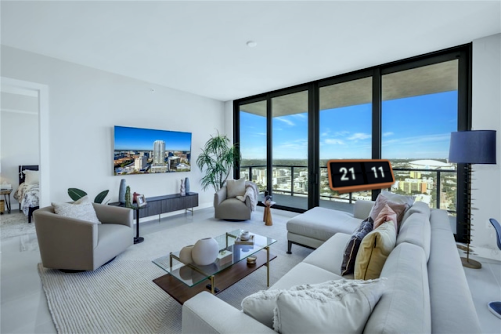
21:11
